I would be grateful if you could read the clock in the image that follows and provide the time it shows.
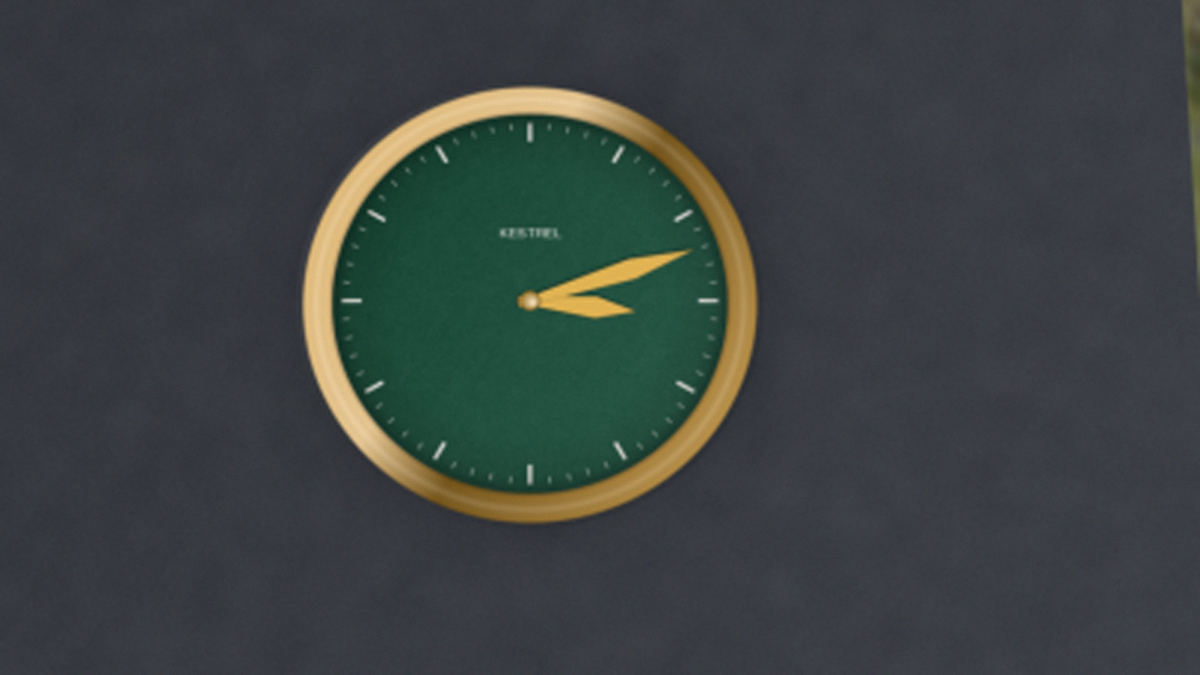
3:12
